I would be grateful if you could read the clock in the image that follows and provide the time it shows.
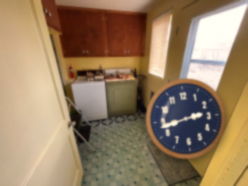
2:43
